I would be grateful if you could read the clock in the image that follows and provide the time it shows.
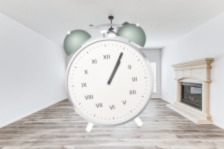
1:05
